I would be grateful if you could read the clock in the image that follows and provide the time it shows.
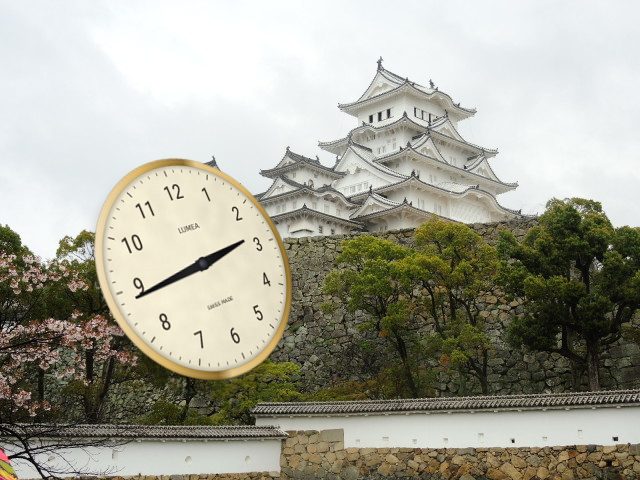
2:44
